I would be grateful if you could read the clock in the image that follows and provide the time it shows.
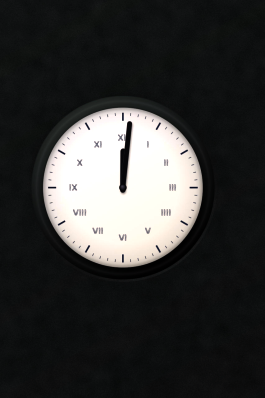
12:01
